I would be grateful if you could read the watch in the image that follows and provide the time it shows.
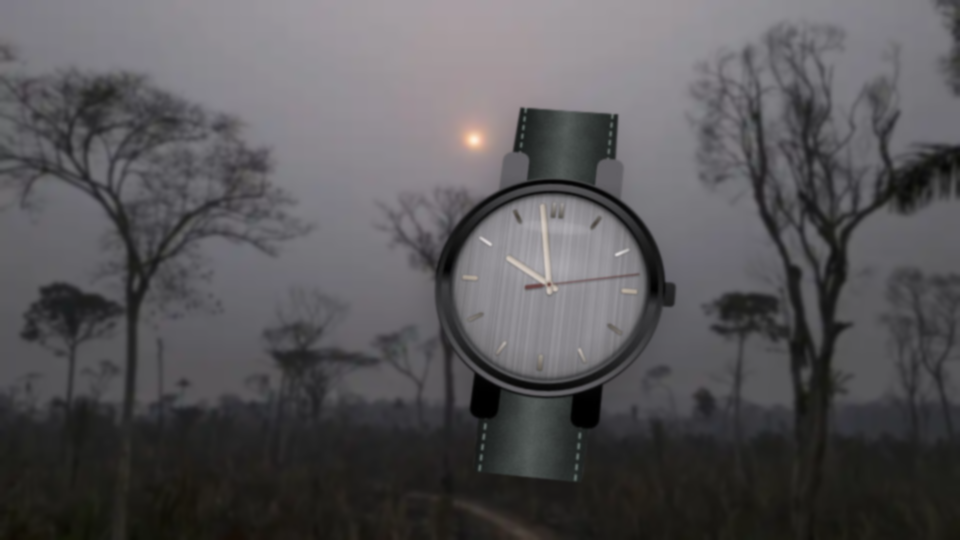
9:58:13
